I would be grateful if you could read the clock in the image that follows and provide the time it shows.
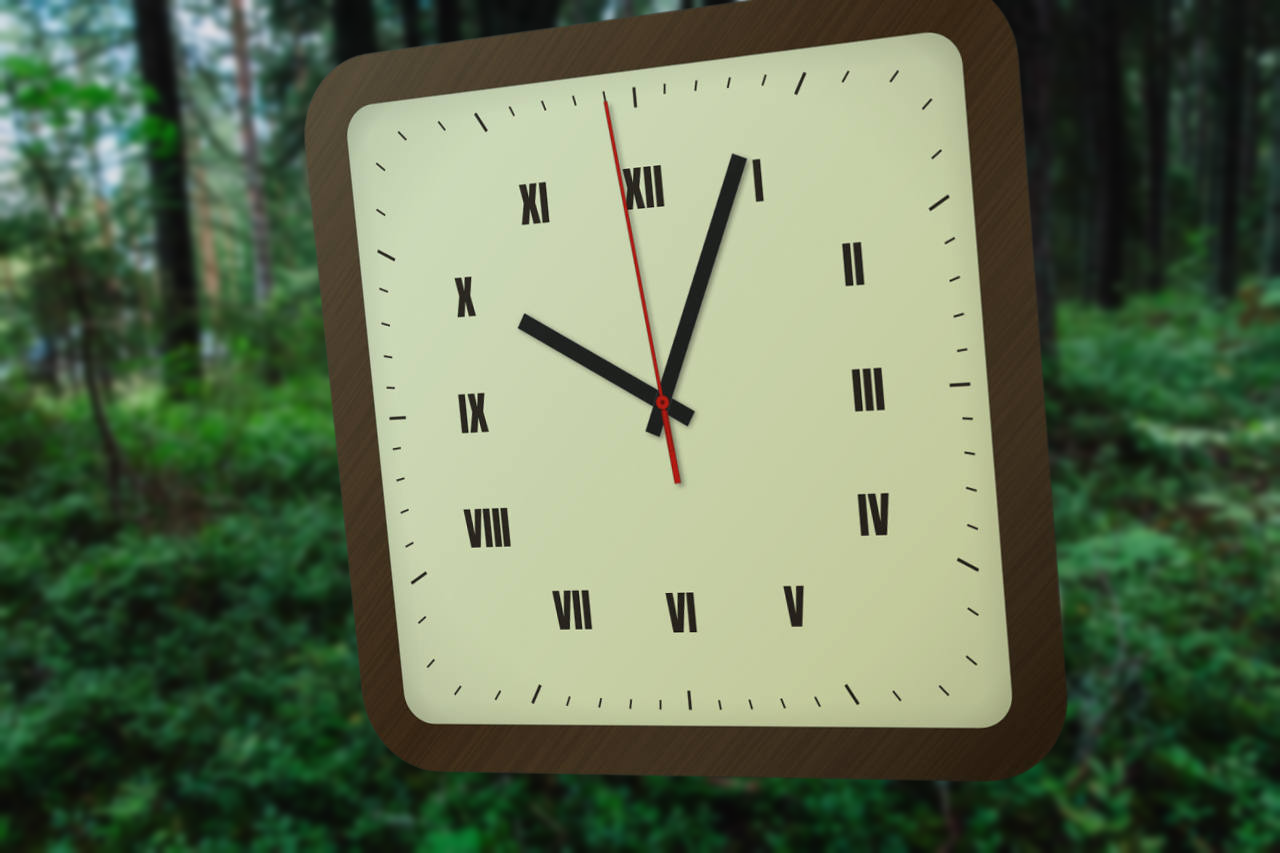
10:03:59
